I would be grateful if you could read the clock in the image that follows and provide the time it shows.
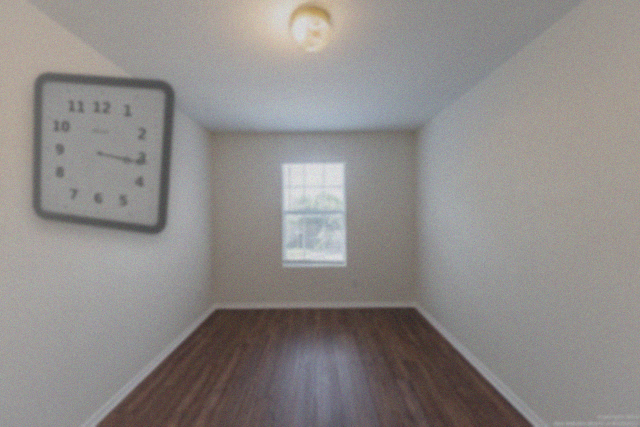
3:16
